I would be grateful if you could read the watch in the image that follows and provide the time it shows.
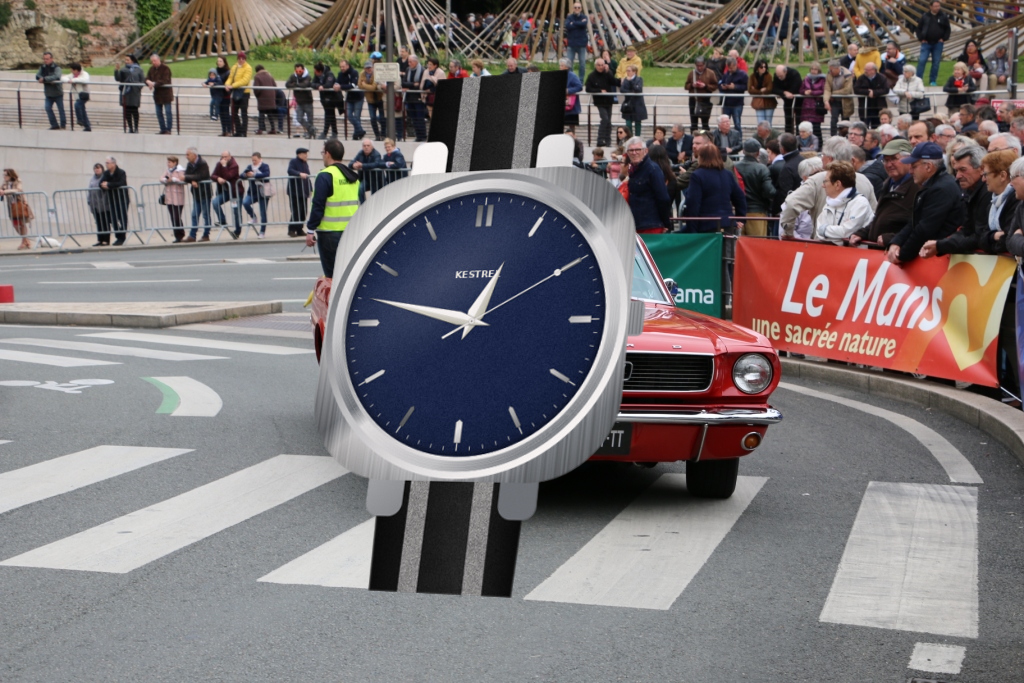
12:47:10
